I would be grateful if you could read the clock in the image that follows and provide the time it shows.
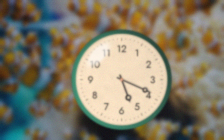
5:19
